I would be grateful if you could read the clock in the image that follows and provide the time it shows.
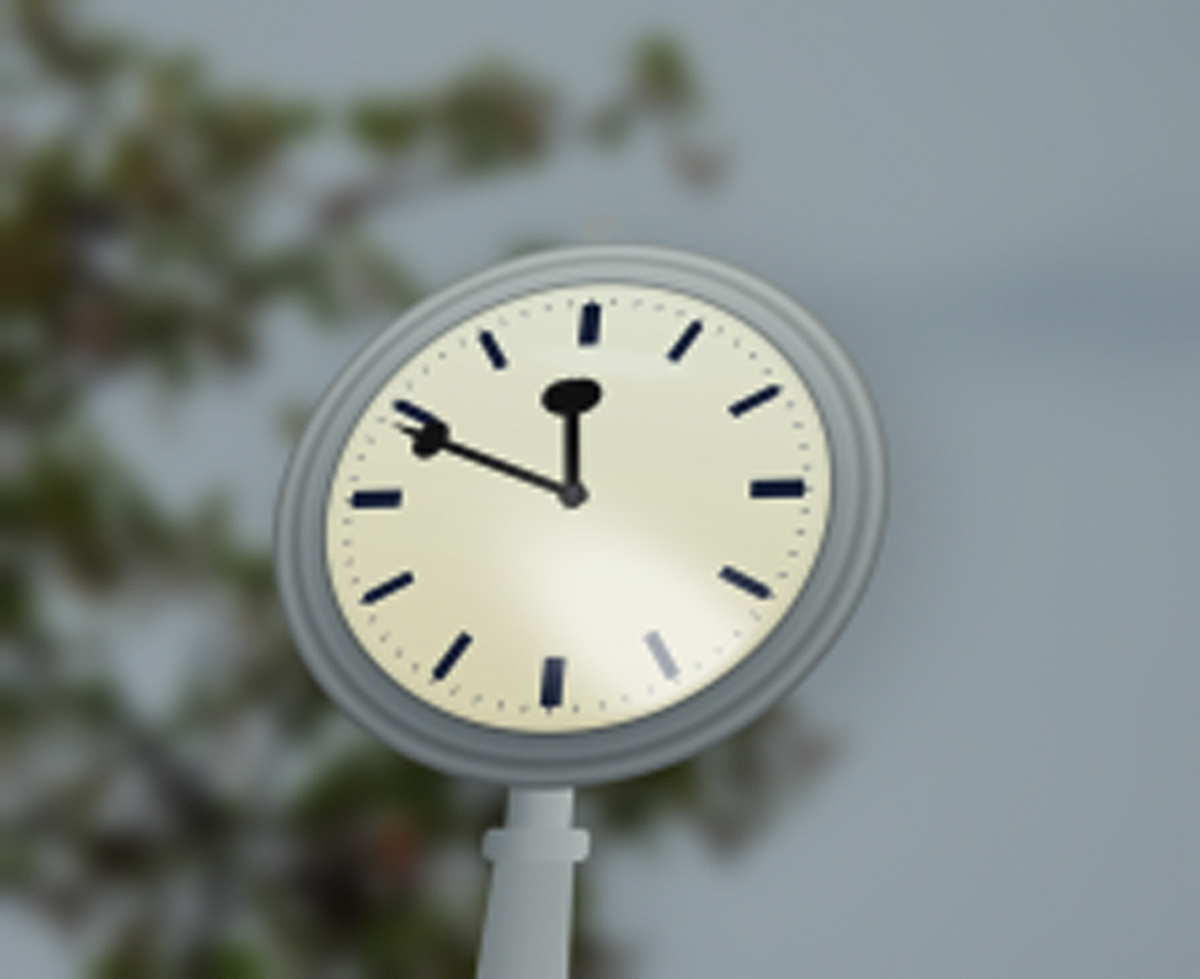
11:49
